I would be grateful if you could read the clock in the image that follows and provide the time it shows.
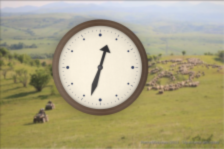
12:33
